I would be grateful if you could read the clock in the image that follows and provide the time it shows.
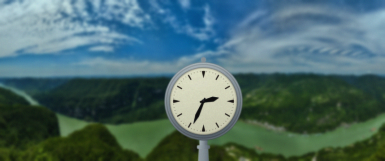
2:34
